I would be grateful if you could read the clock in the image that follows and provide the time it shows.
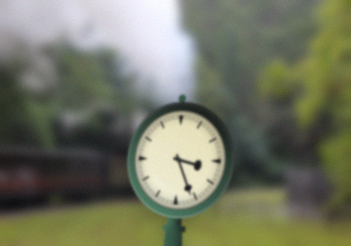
3:26
